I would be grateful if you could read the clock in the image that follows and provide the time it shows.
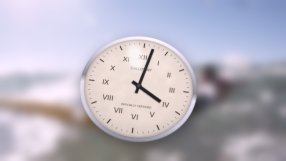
4:02
